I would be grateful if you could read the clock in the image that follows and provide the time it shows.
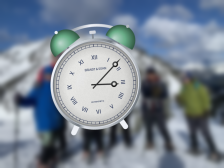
3:08
